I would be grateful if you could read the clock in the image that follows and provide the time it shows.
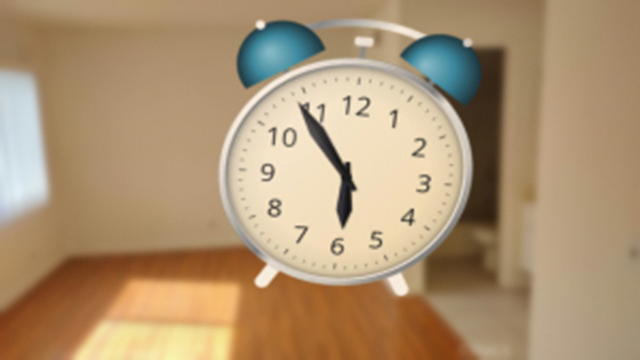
5:54
